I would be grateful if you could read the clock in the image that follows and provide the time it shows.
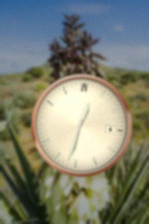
12:32
